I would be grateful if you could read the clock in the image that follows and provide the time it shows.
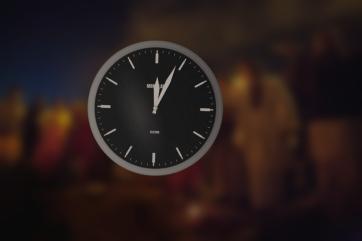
12:04
